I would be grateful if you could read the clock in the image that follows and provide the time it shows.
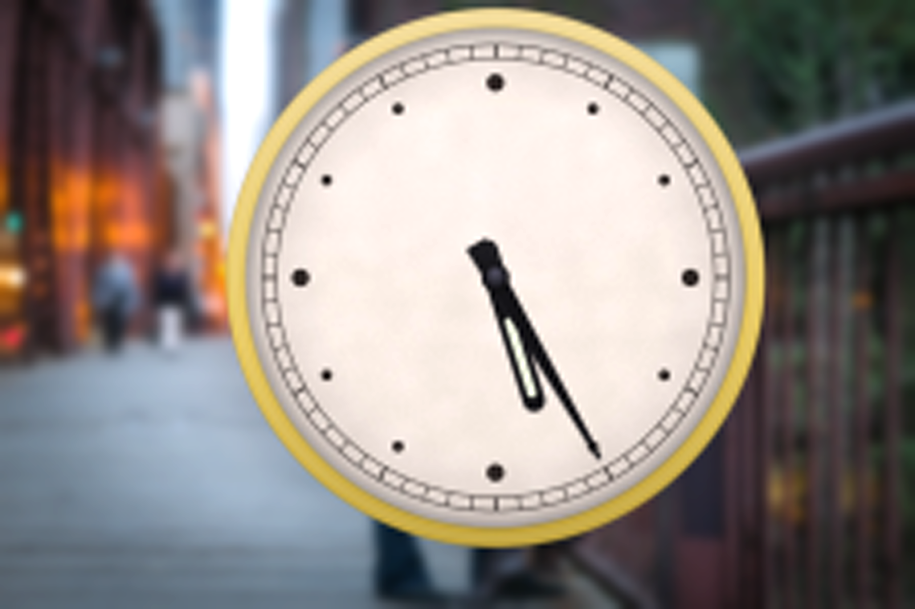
5:25
